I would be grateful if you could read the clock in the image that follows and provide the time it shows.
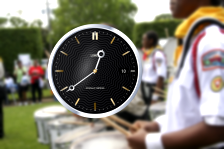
12:39
